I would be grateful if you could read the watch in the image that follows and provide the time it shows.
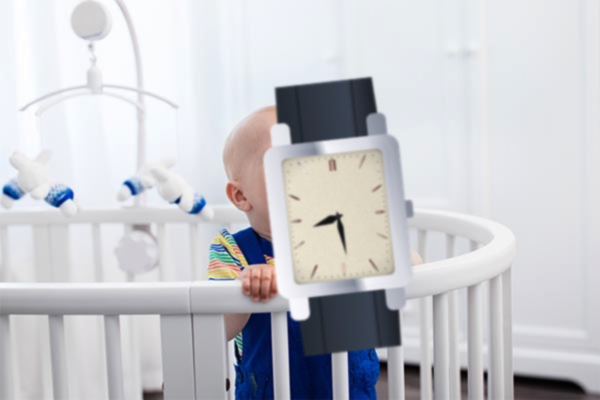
8:29
